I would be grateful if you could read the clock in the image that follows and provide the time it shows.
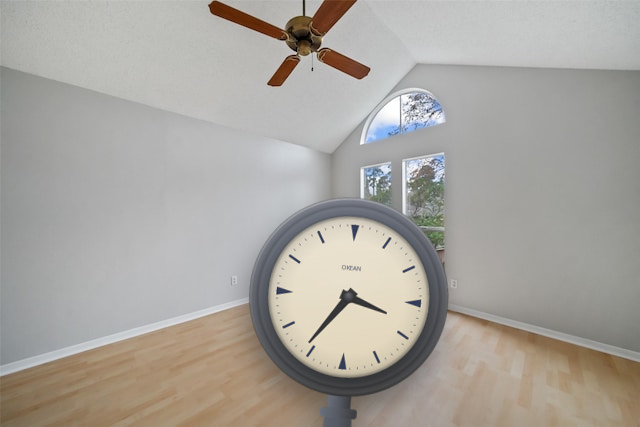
3:36
